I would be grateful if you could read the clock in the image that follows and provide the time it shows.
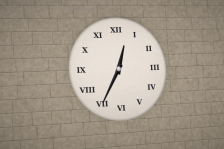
12:35
